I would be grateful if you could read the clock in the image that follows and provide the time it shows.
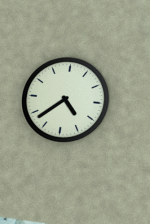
4:38
